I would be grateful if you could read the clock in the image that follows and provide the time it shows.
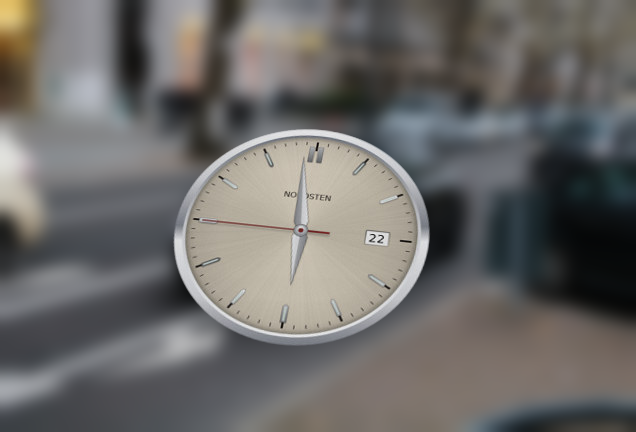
5:58:45
